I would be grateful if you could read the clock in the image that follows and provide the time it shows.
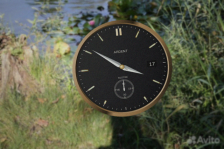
3:51
